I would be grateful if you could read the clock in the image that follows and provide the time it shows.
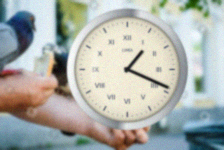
1:19
